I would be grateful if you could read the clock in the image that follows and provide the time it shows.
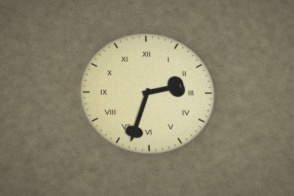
2:33
